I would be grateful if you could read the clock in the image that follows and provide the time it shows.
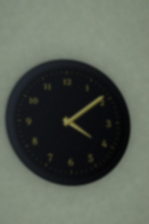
4:09
